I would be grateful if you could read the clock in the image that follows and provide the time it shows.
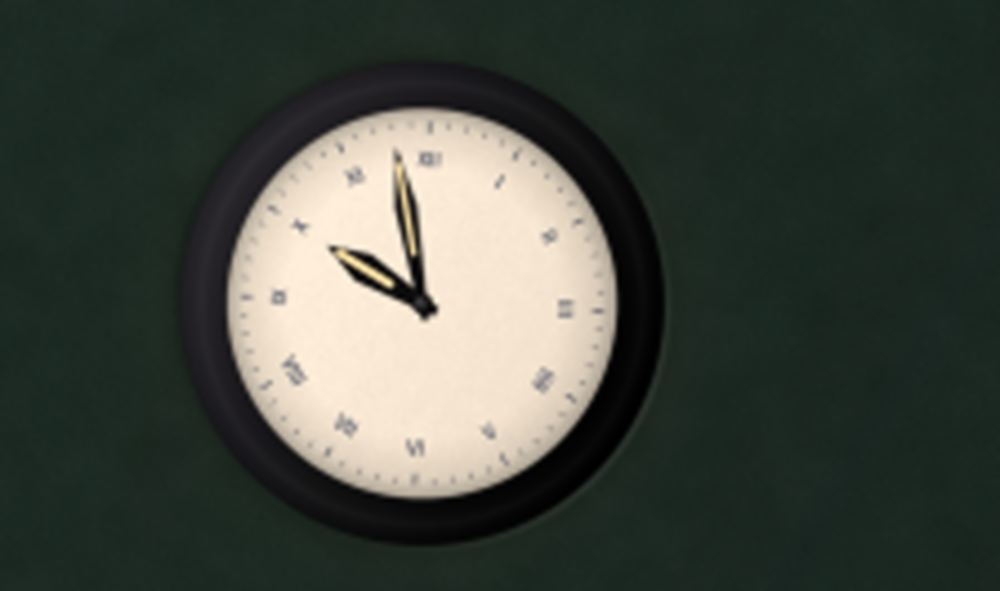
9:58
